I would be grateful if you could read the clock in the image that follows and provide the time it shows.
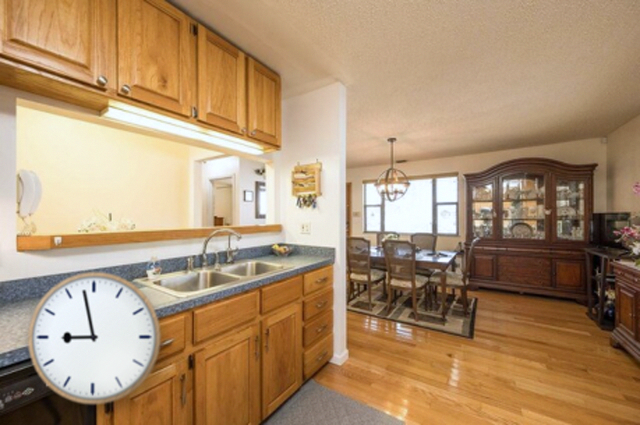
8:58
